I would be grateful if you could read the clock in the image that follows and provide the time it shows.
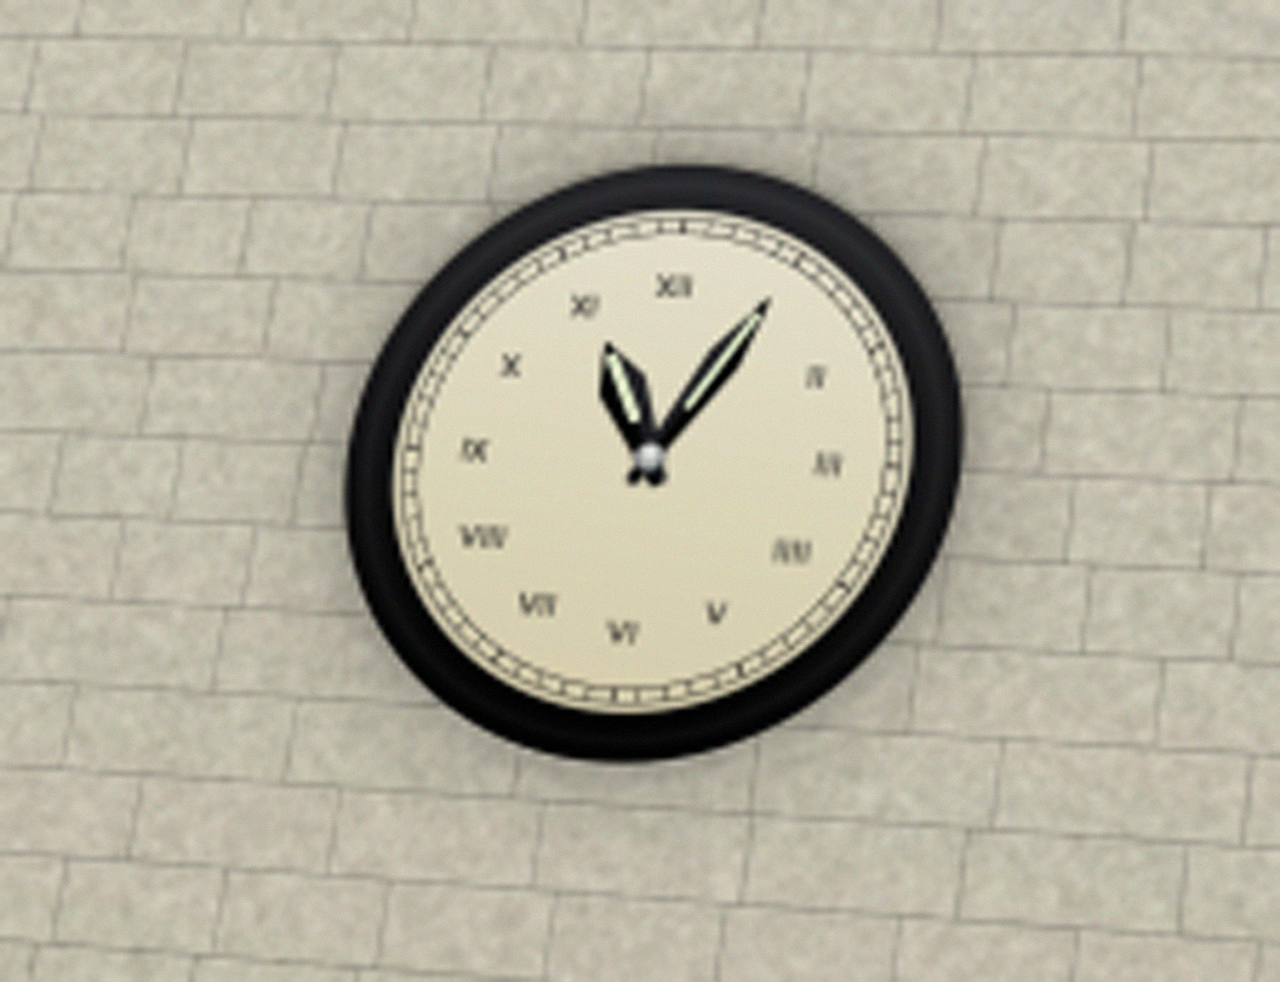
11:05
